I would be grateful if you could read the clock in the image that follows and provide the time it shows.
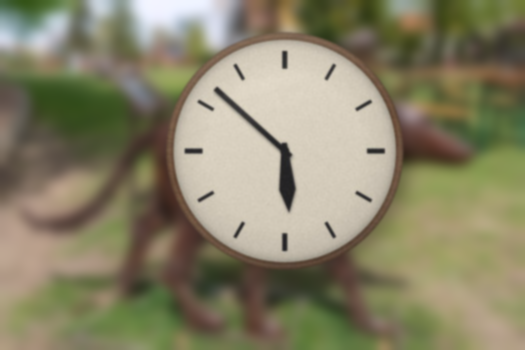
5:52
